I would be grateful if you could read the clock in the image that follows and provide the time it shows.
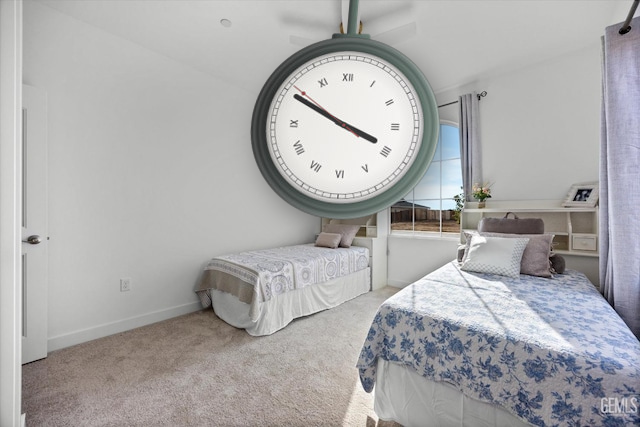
3:49:51
